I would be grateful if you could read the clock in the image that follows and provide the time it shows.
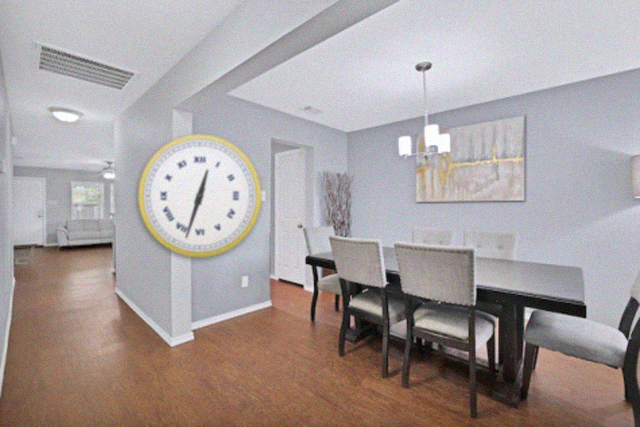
12:33
